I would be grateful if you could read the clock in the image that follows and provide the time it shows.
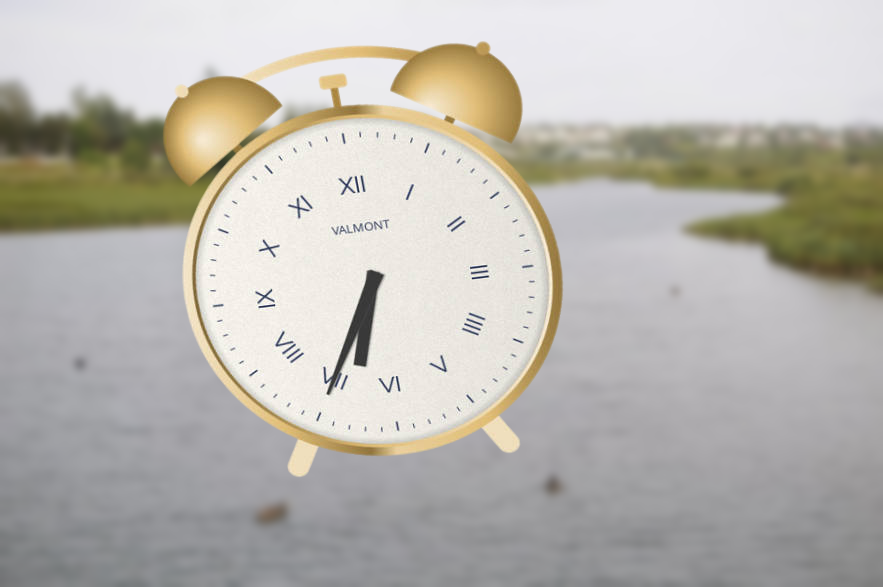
6:35
